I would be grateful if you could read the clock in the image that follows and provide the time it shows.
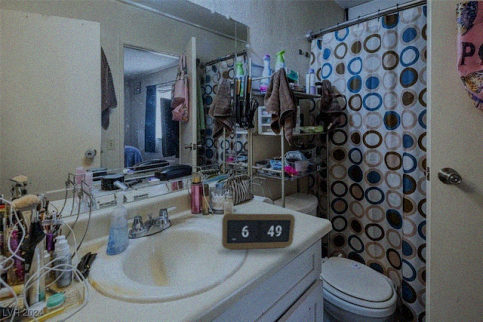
6:49
